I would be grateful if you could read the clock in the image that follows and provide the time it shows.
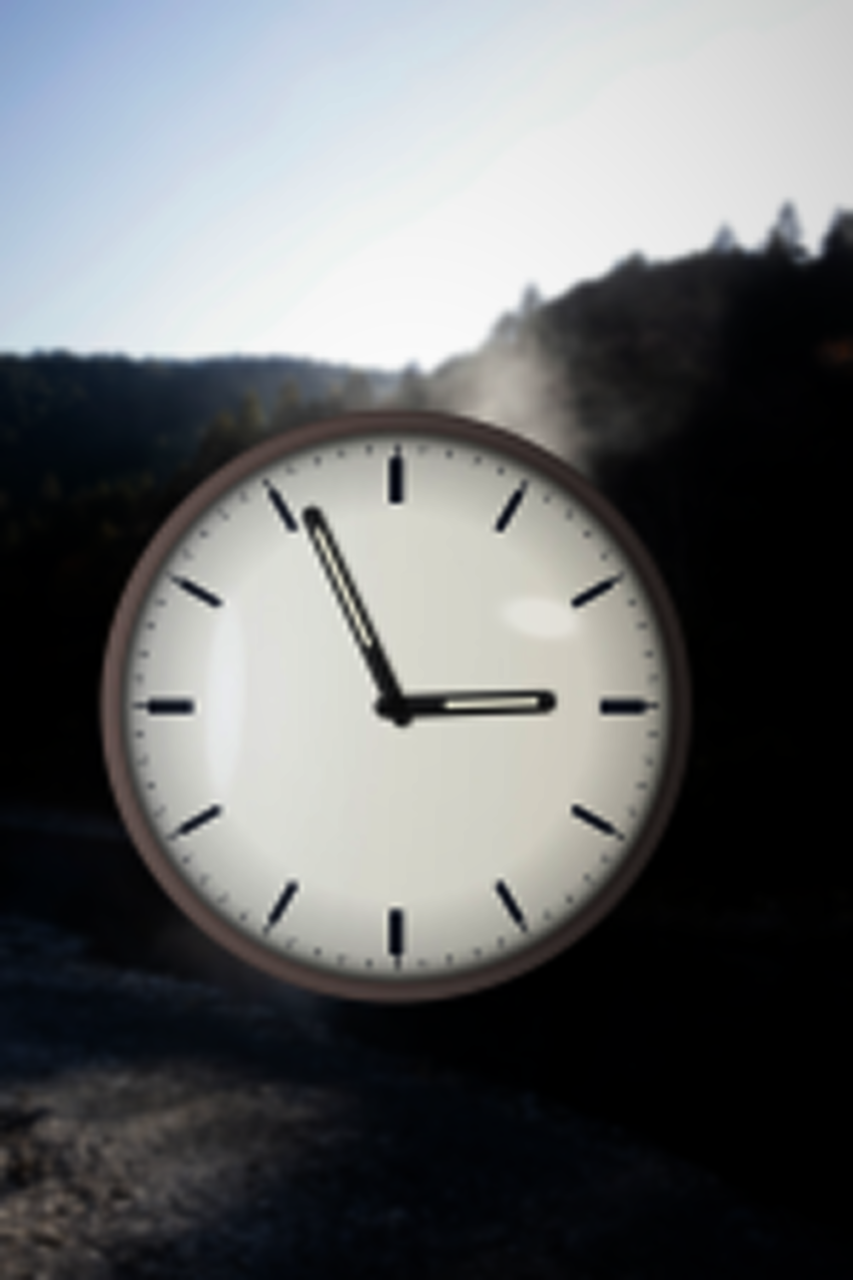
2:56
